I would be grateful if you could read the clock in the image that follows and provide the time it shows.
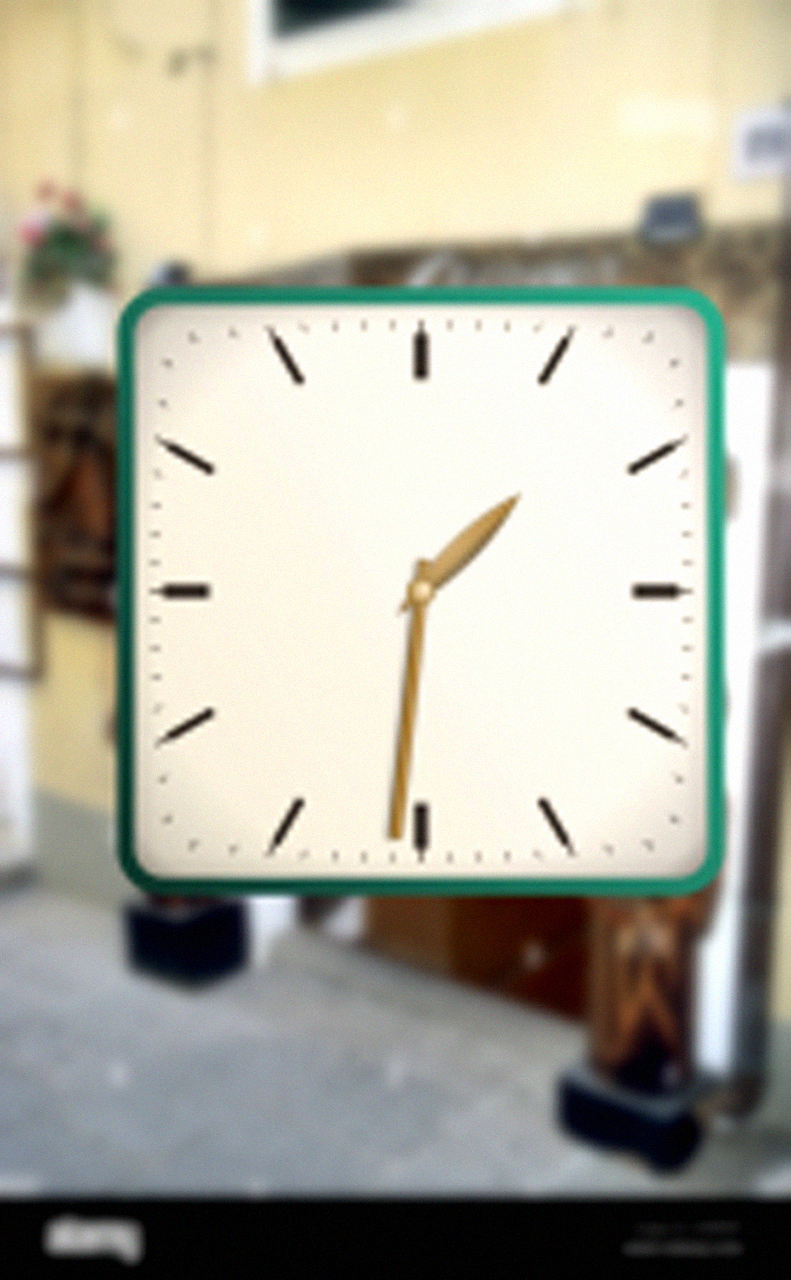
1:31
